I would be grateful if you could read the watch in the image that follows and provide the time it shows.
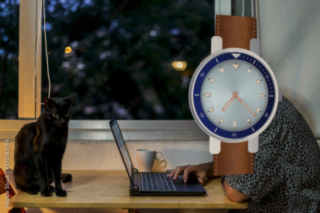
7:22
